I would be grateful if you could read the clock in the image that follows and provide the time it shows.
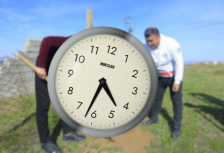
4:32
